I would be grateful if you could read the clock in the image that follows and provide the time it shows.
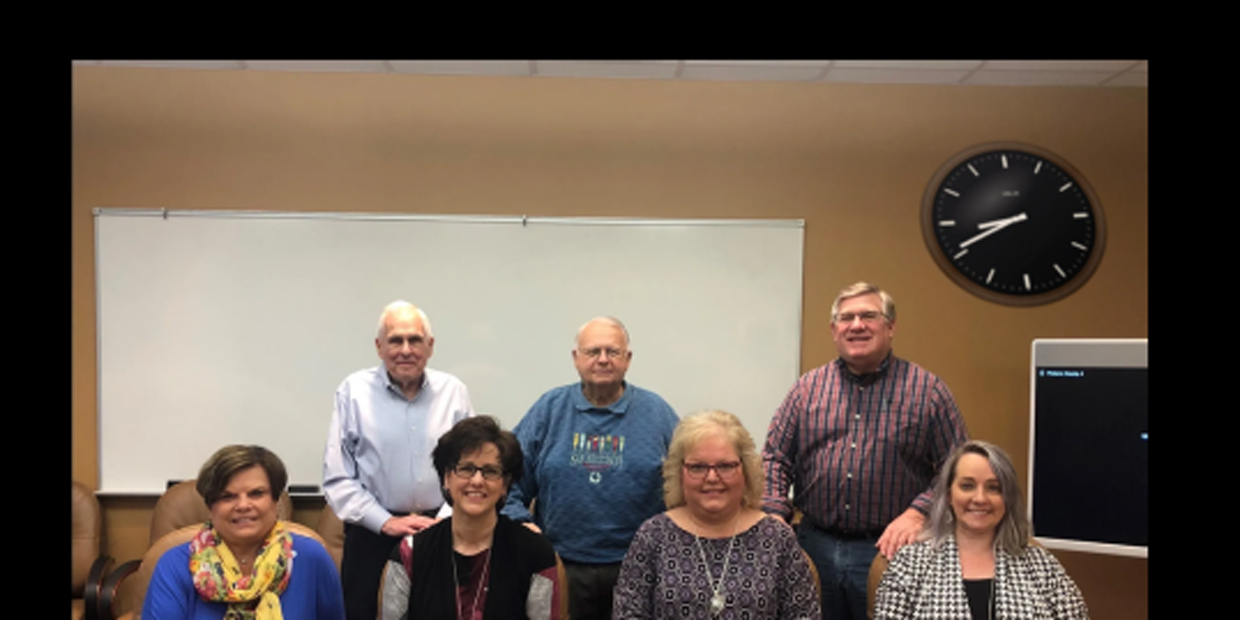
8:41
